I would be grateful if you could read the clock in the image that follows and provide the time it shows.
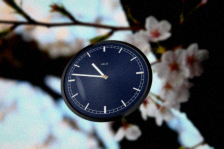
10:47
